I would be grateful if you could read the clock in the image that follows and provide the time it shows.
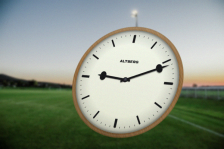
9:11
